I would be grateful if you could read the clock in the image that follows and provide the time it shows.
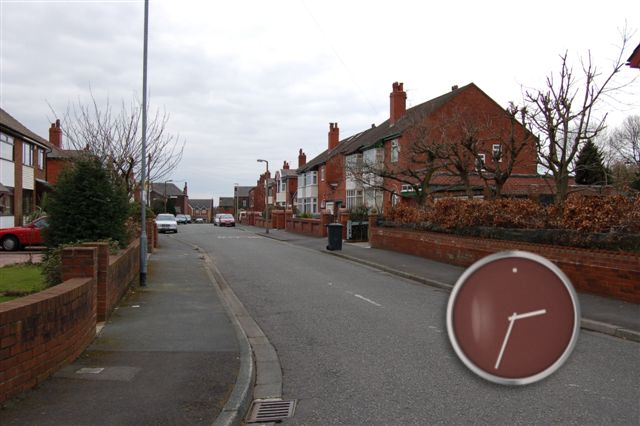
2:33
